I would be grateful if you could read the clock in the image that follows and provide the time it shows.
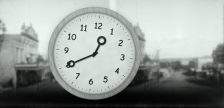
12:40
